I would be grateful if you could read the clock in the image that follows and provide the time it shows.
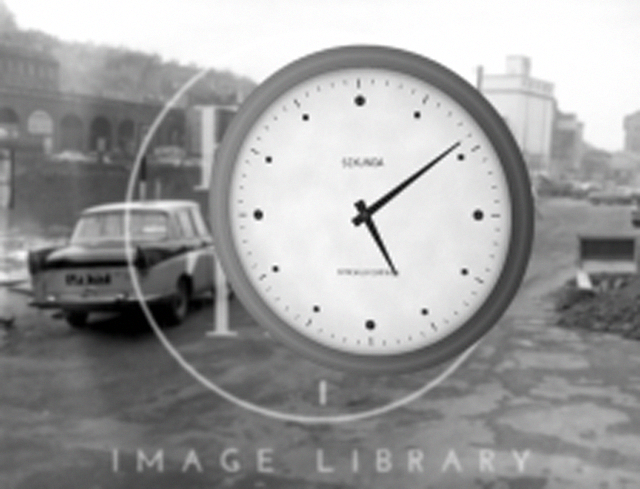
5:09
